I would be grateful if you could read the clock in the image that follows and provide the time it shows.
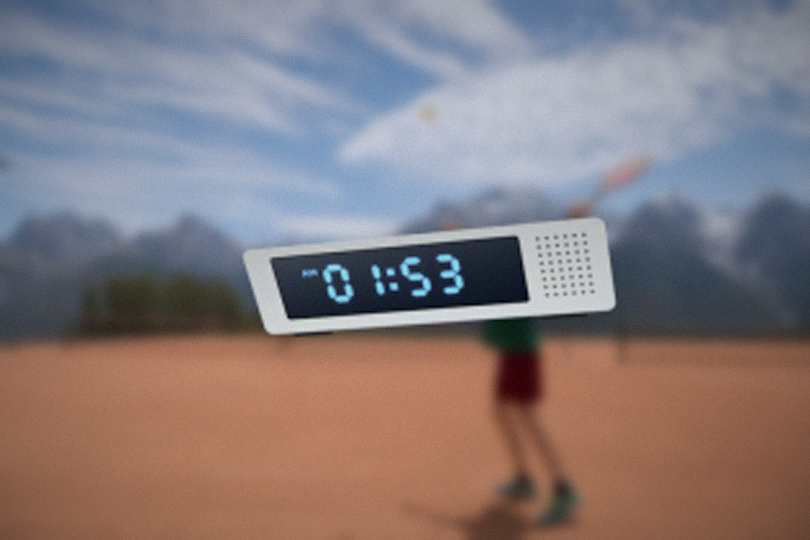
1:53
